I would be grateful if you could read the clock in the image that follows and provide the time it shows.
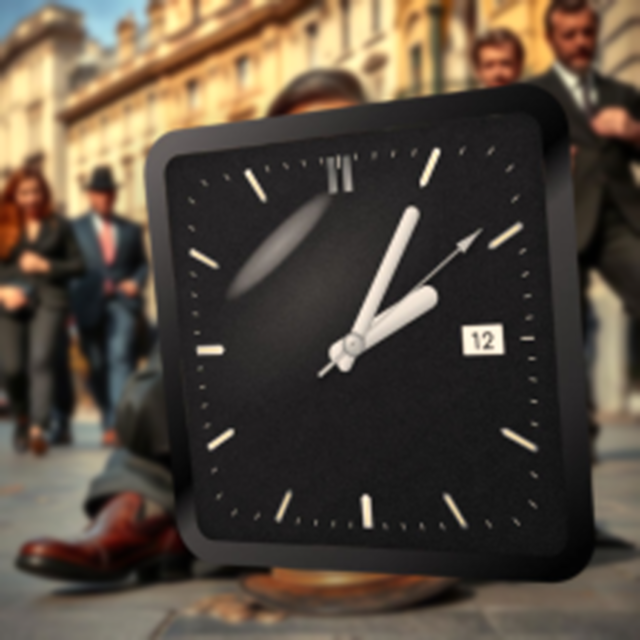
2:05:09
